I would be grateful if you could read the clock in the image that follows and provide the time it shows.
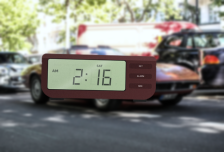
2:16
